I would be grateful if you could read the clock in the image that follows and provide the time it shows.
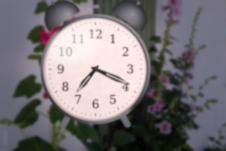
7:19
